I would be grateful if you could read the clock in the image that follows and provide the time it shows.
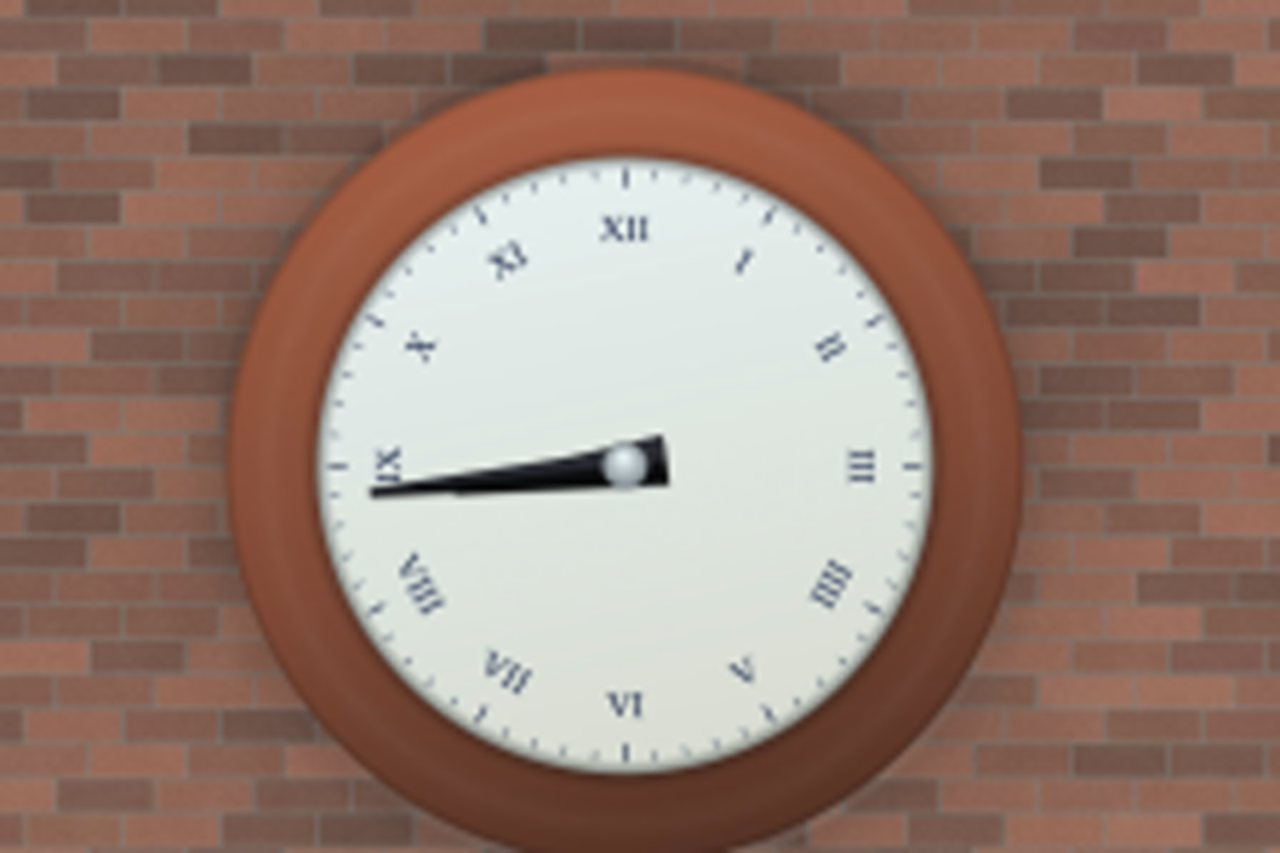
8:44
